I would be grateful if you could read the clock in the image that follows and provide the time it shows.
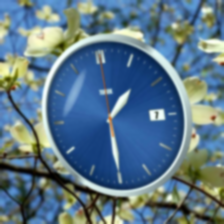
1:30:00
